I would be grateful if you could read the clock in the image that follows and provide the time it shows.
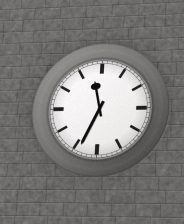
11:34
